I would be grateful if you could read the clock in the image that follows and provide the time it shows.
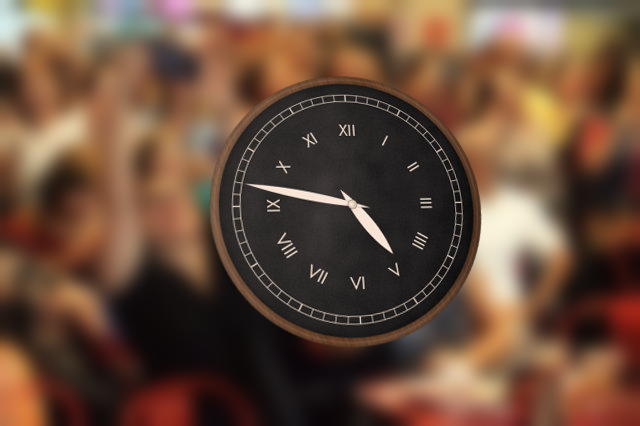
4:47
